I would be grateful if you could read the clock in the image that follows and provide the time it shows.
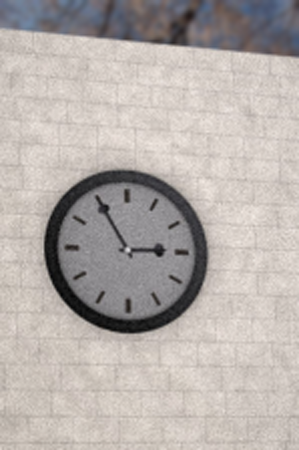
2:55
